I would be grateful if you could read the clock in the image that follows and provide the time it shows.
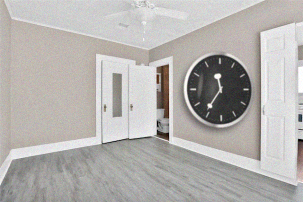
11:36
